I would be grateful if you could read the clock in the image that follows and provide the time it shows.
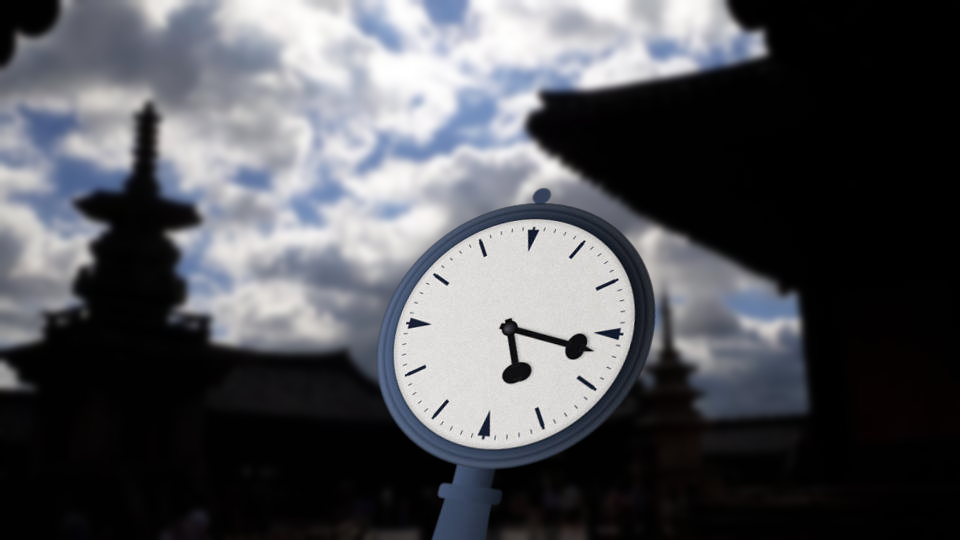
5:17
